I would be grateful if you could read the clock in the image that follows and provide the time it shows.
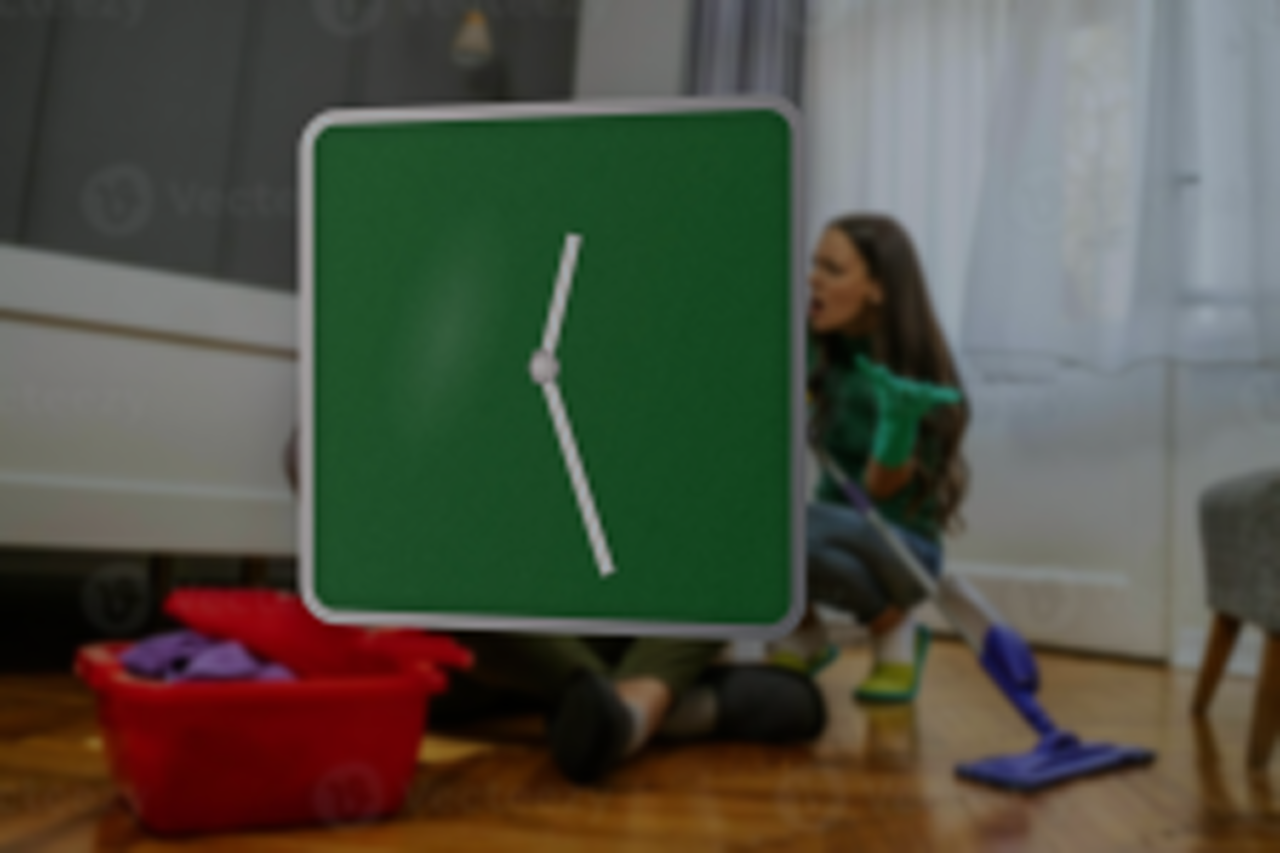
12:27
